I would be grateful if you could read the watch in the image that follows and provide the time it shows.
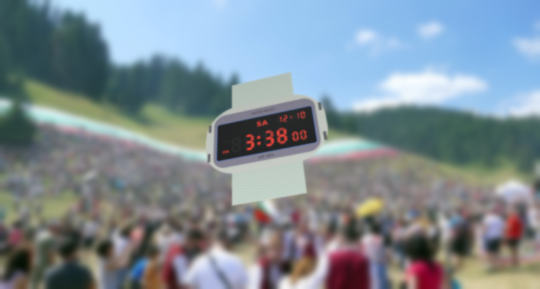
3:38:00
